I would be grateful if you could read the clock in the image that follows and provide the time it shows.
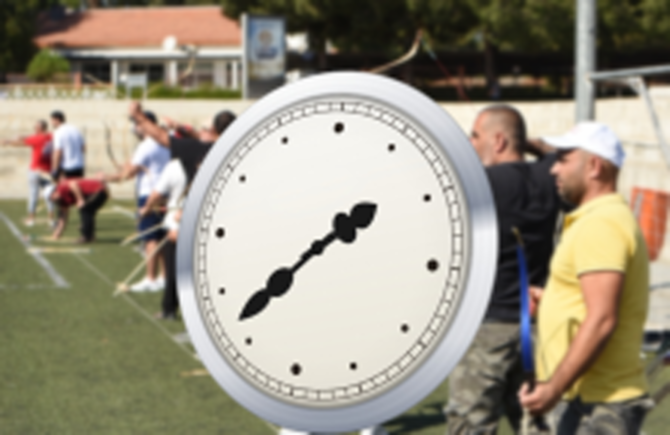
1:37
